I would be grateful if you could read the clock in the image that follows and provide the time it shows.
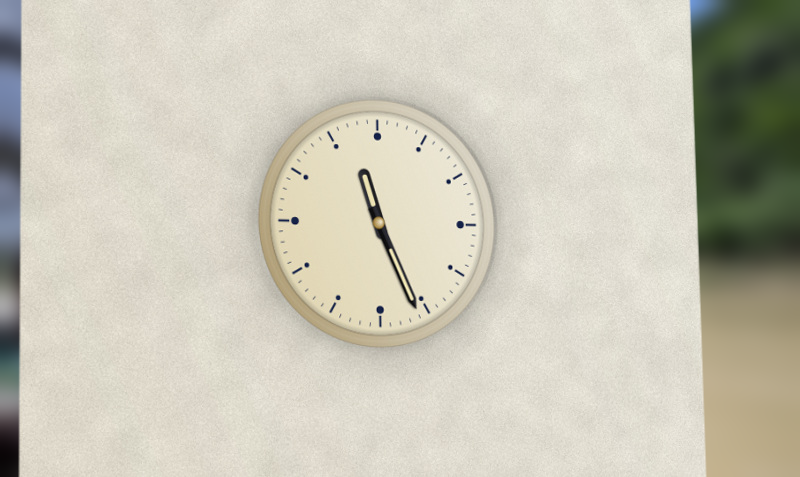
11:26
